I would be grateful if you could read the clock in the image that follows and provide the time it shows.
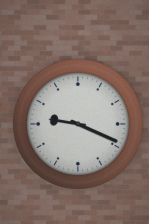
9:19
